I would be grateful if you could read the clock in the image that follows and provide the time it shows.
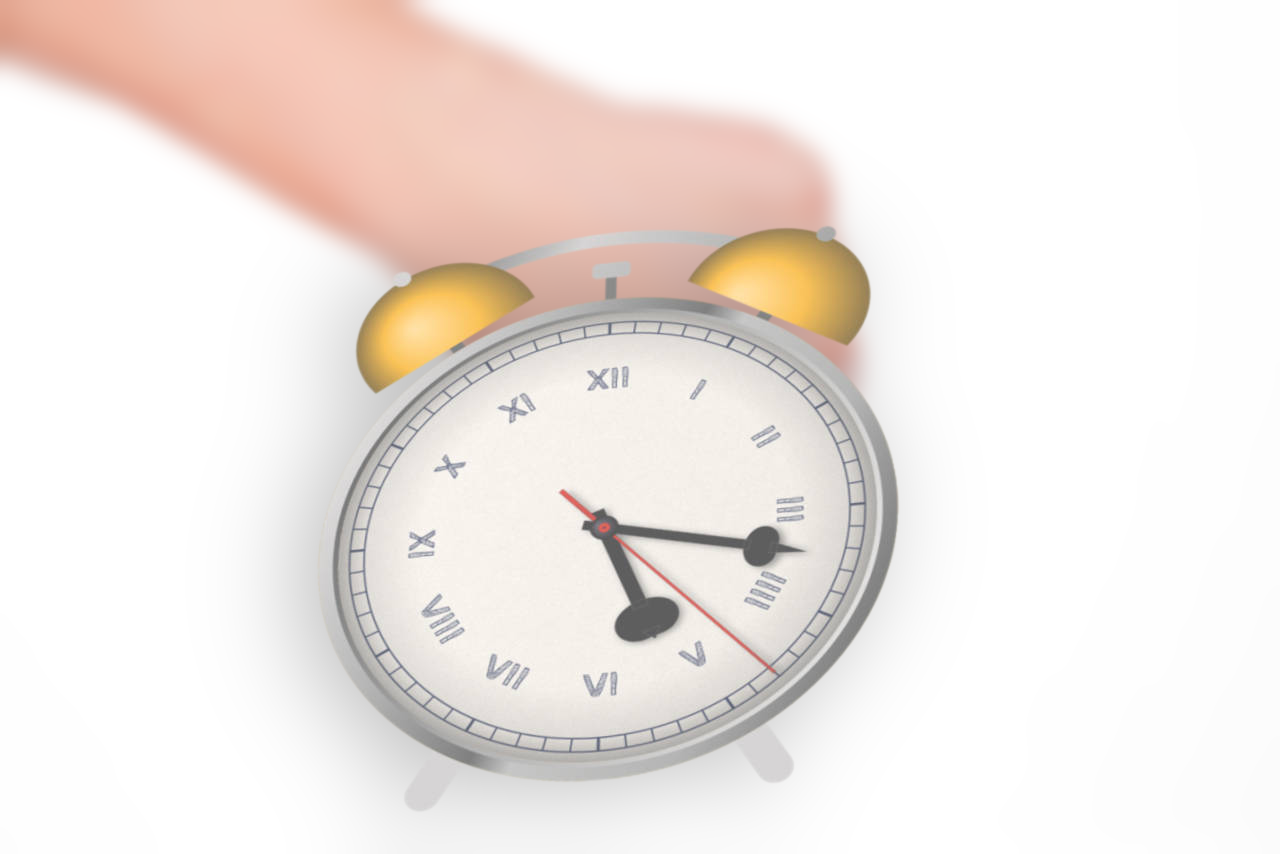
5:17:23
